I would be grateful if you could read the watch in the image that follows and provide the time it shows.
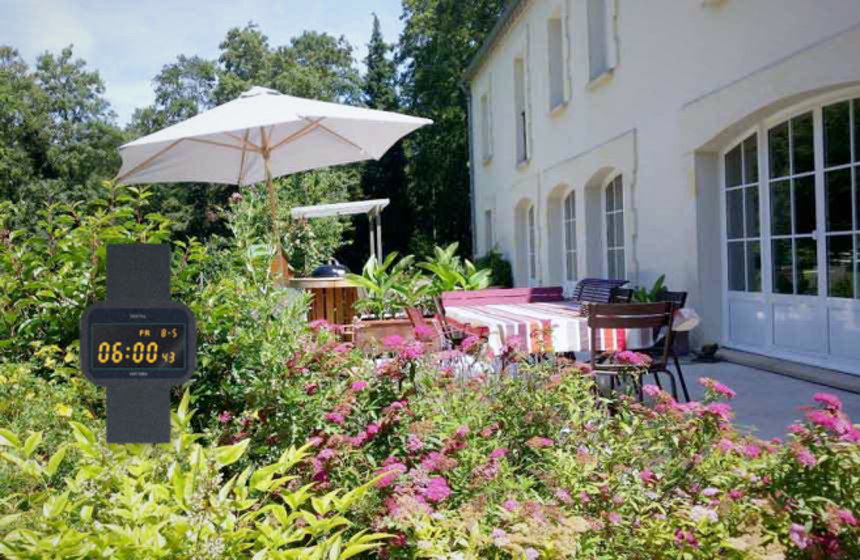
6:00
